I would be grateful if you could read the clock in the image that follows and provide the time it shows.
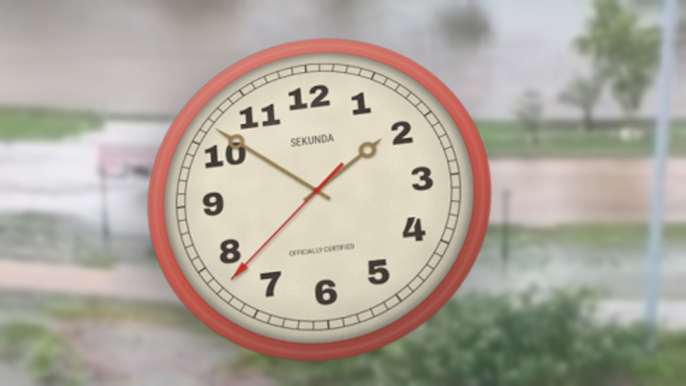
1:51:38
